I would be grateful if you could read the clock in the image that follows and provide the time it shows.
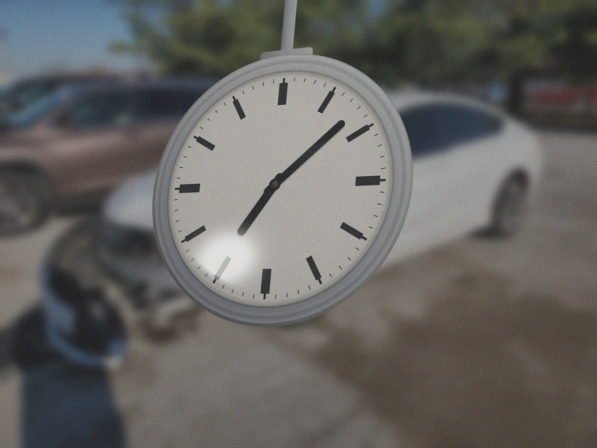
7:08
